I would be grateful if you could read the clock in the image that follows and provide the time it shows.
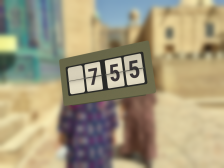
7:55
